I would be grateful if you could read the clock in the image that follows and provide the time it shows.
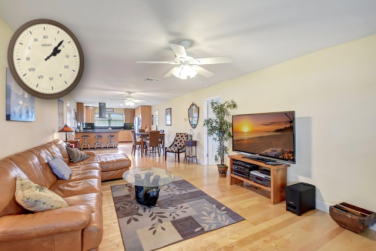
2:08
